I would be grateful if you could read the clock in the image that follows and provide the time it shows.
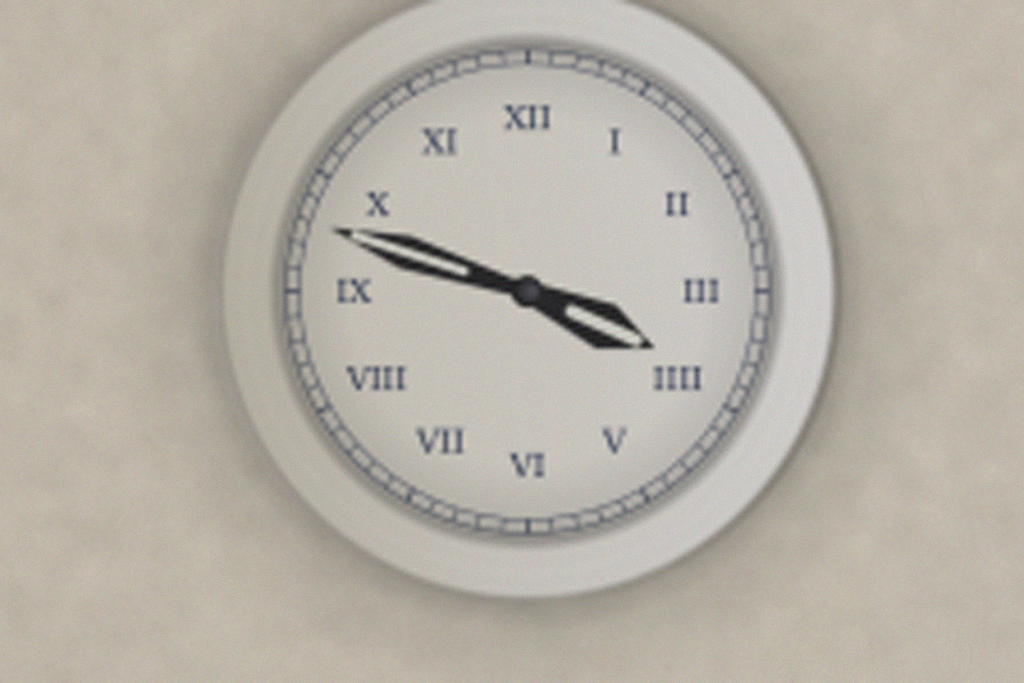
3:48
